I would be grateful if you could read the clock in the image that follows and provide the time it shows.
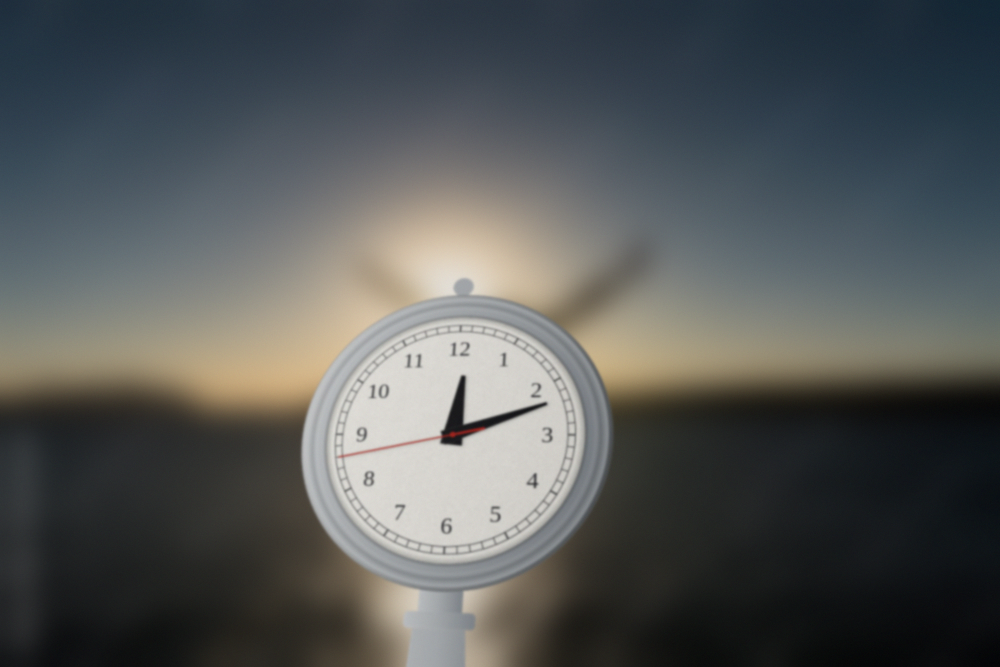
12:11:43
